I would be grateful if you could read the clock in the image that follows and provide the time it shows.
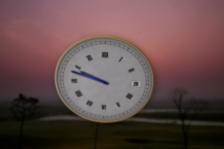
9:48
